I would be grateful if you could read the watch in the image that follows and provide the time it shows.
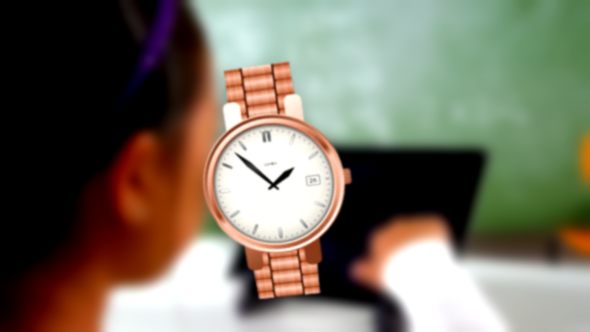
1:53
